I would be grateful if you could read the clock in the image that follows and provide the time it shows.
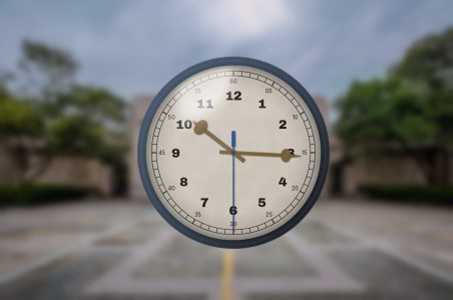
10:15:30
